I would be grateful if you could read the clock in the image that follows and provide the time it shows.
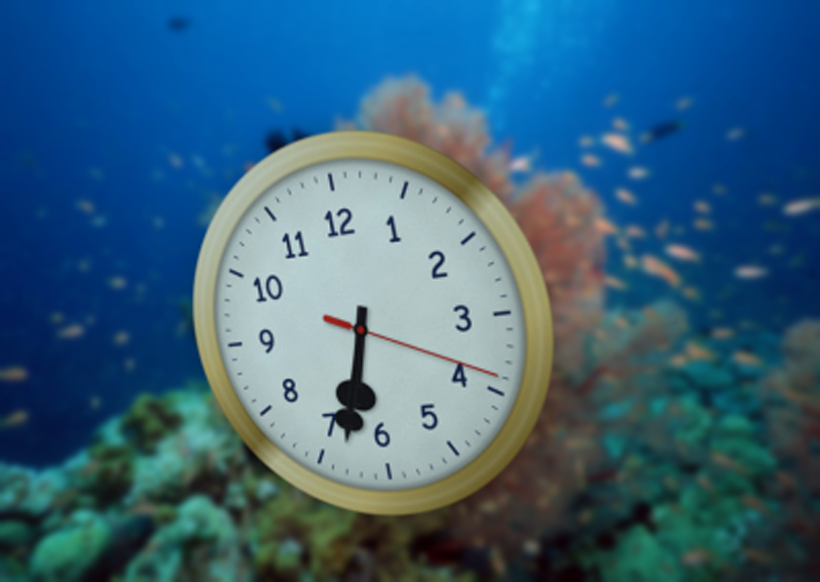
6:33:19
